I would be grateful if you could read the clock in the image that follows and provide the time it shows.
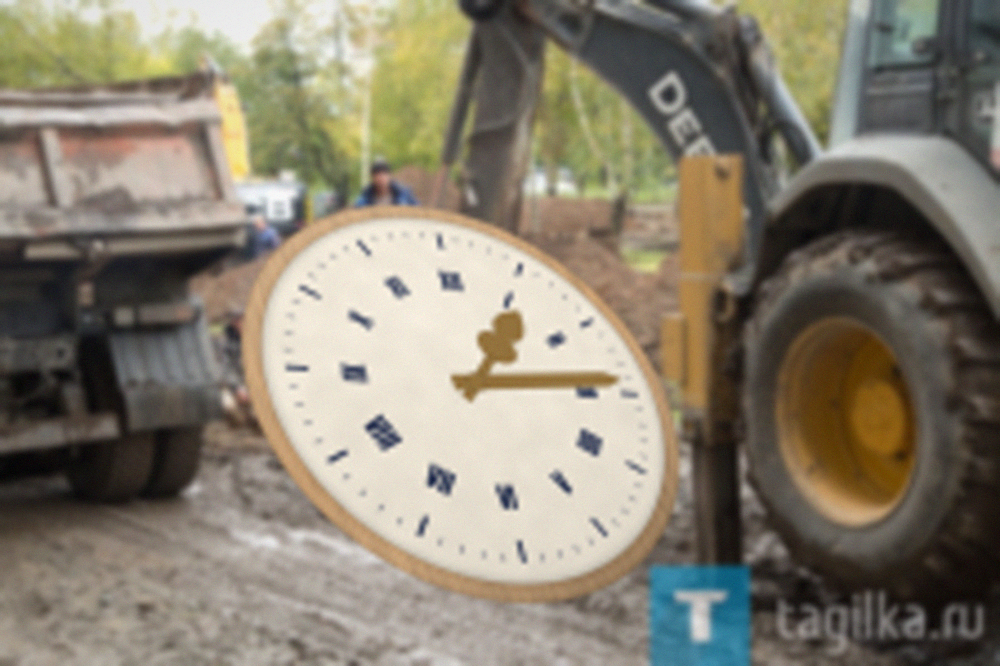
1:14
